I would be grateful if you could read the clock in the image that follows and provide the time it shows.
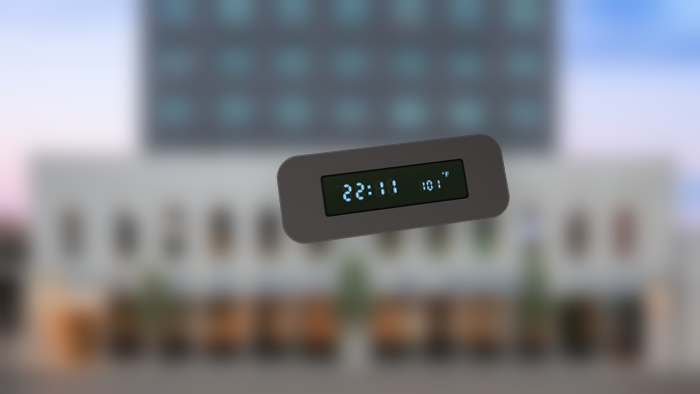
22:11
